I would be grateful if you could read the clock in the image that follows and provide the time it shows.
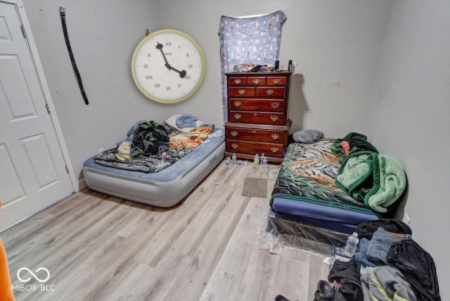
3:56
